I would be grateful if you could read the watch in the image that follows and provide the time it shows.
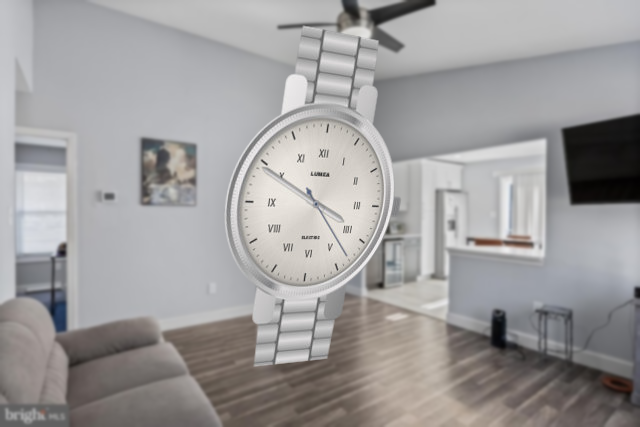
3:49:23
